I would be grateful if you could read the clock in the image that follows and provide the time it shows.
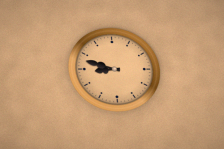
8:48
